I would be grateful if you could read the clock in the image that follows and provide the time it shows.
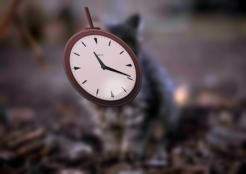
11:19
